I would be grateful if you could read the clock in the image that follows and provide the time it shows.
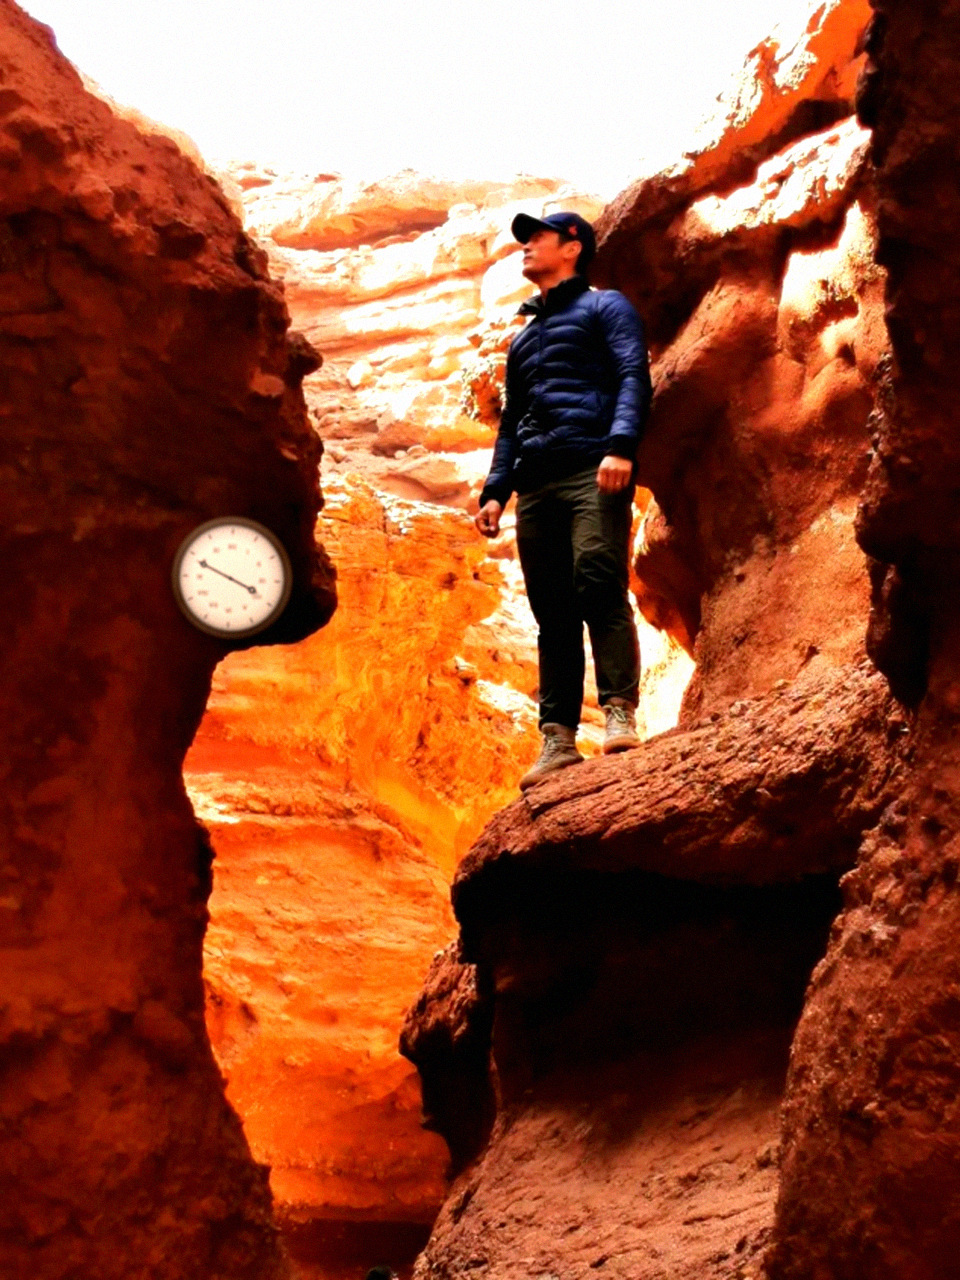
3:49
